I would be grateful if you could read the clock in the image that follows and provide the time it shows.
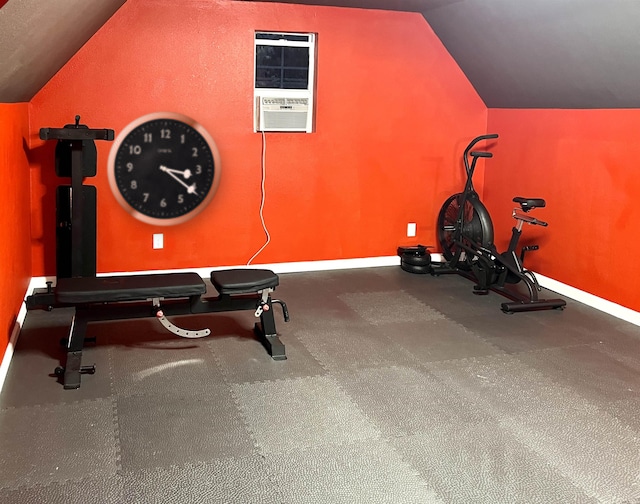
3:21
